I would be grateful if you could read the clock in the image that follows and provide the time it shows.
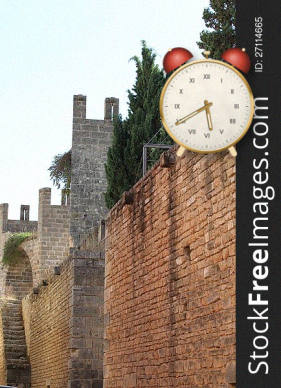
5:40
